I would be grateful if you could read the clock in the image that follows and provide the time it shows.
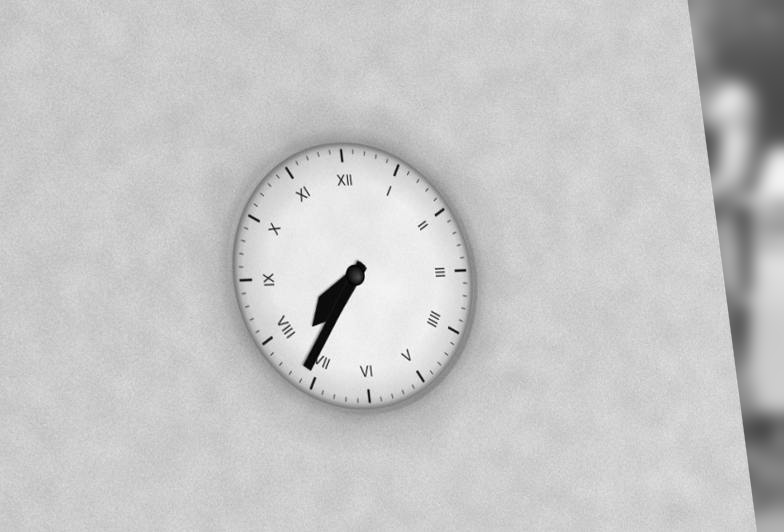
7:36
